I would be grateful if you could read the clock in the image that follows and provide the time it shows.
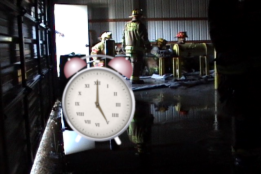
5:00
